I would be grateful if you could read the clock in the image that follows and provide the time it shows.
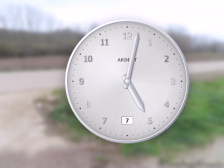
5:02
